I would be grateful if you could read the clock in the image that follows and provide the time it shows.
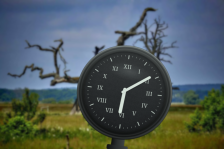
6:09
